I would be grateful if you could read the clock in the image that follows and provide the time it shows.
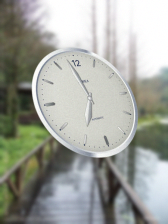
6:58
